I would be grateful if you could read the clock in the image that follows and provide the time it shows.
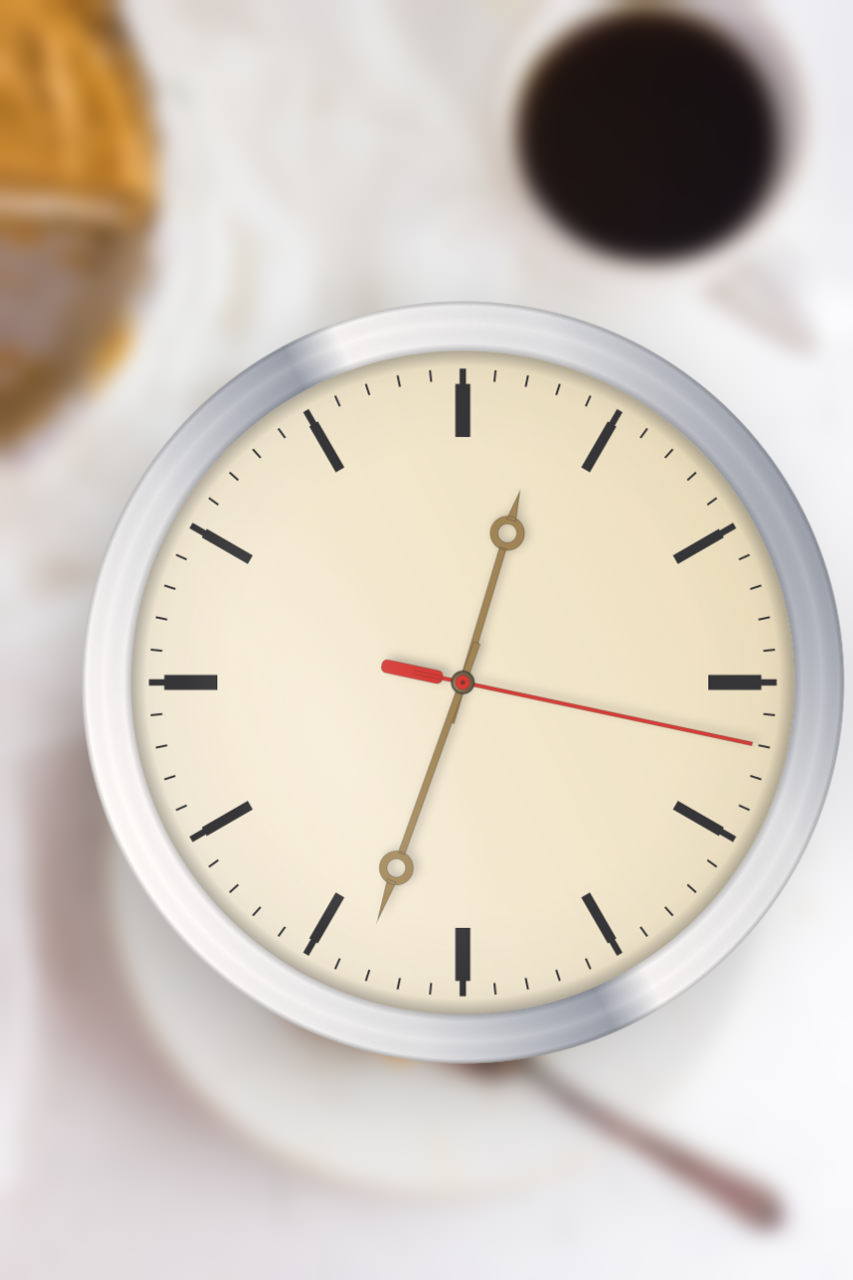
12:33:17
